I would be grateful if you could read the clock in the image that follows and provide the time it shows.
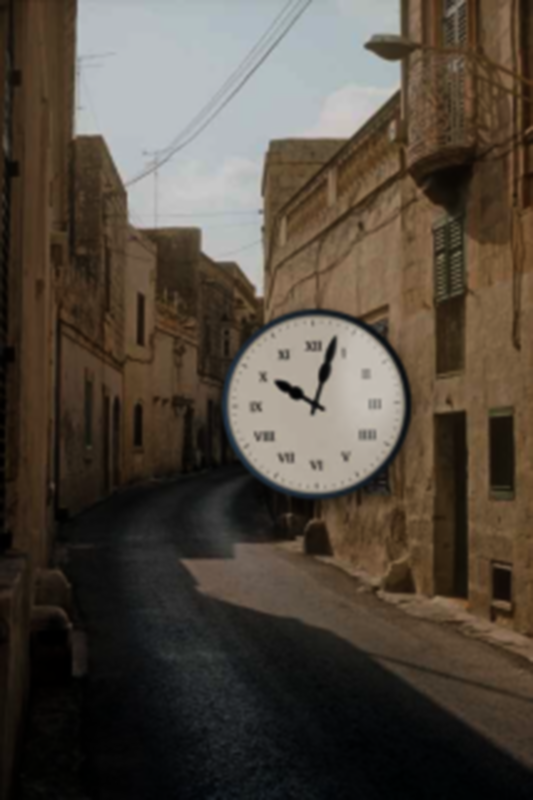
10:03
